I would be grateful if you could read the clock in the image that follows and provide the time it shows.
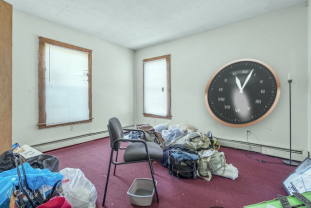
11:03
